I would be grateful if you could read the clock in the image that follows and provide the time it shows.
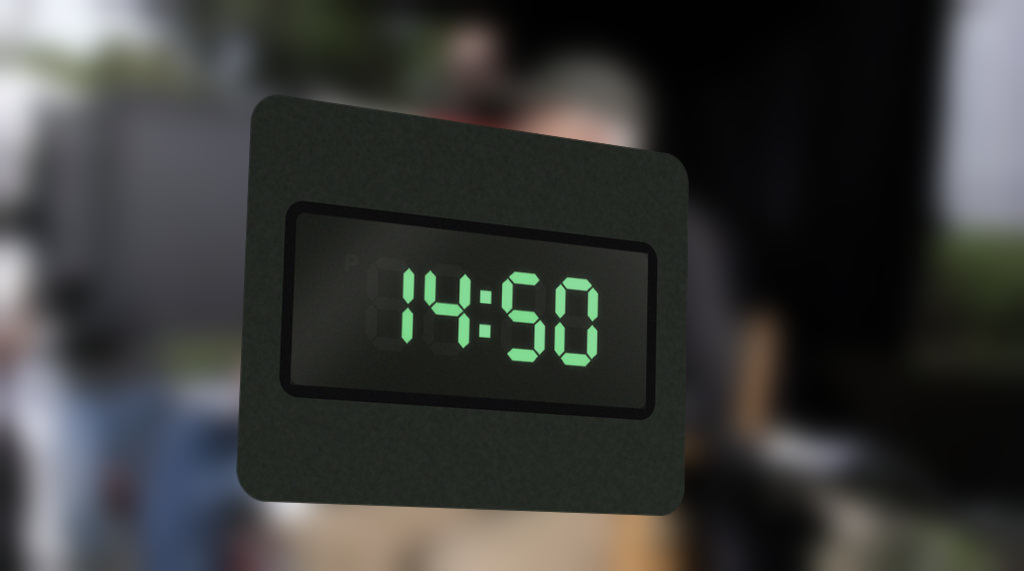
14:50
